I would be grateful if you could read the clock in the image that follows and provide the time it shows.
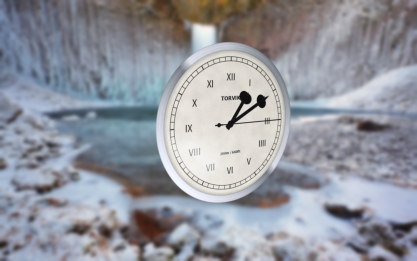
1:10:15
